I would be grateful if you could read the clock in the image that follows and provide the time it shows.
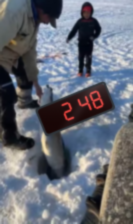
2:48
